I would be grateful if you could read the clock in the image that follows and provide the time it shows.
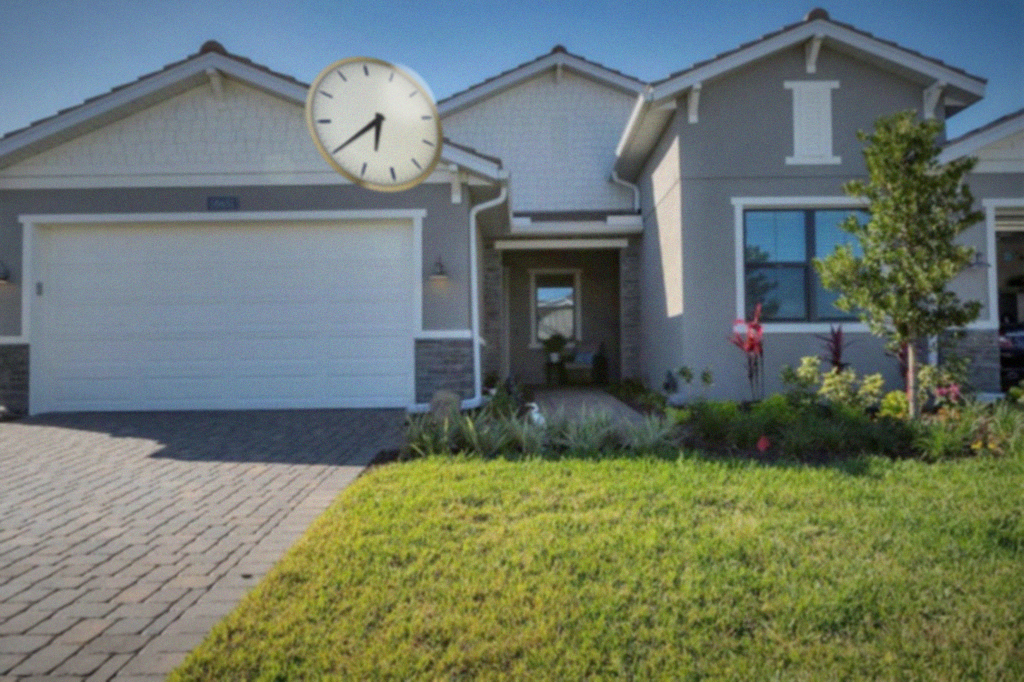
6:40
